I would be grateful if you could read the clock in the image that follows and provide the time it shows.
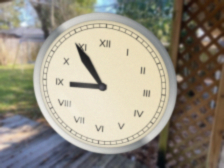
8:54
